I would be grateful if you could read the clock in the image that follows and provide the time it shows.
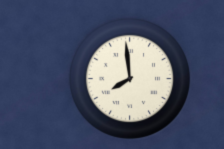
7:59
